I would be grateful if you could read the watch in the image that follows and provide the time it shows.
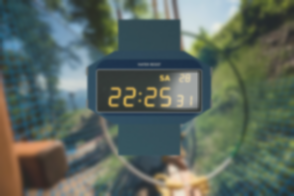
22:25:31
